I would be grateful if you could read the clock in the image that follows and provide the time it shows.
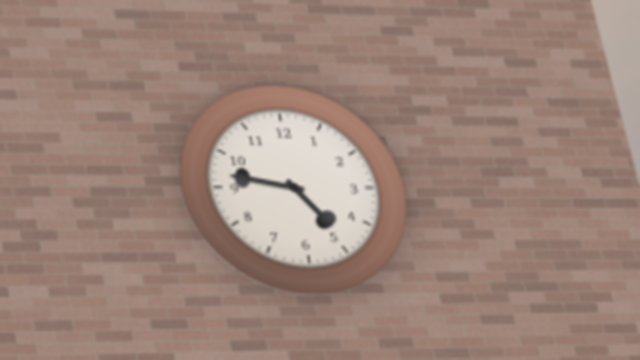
4:47
